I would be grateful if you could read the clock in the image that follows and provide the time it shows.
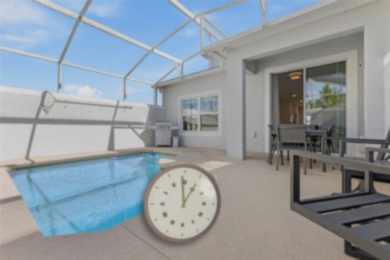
12:59
